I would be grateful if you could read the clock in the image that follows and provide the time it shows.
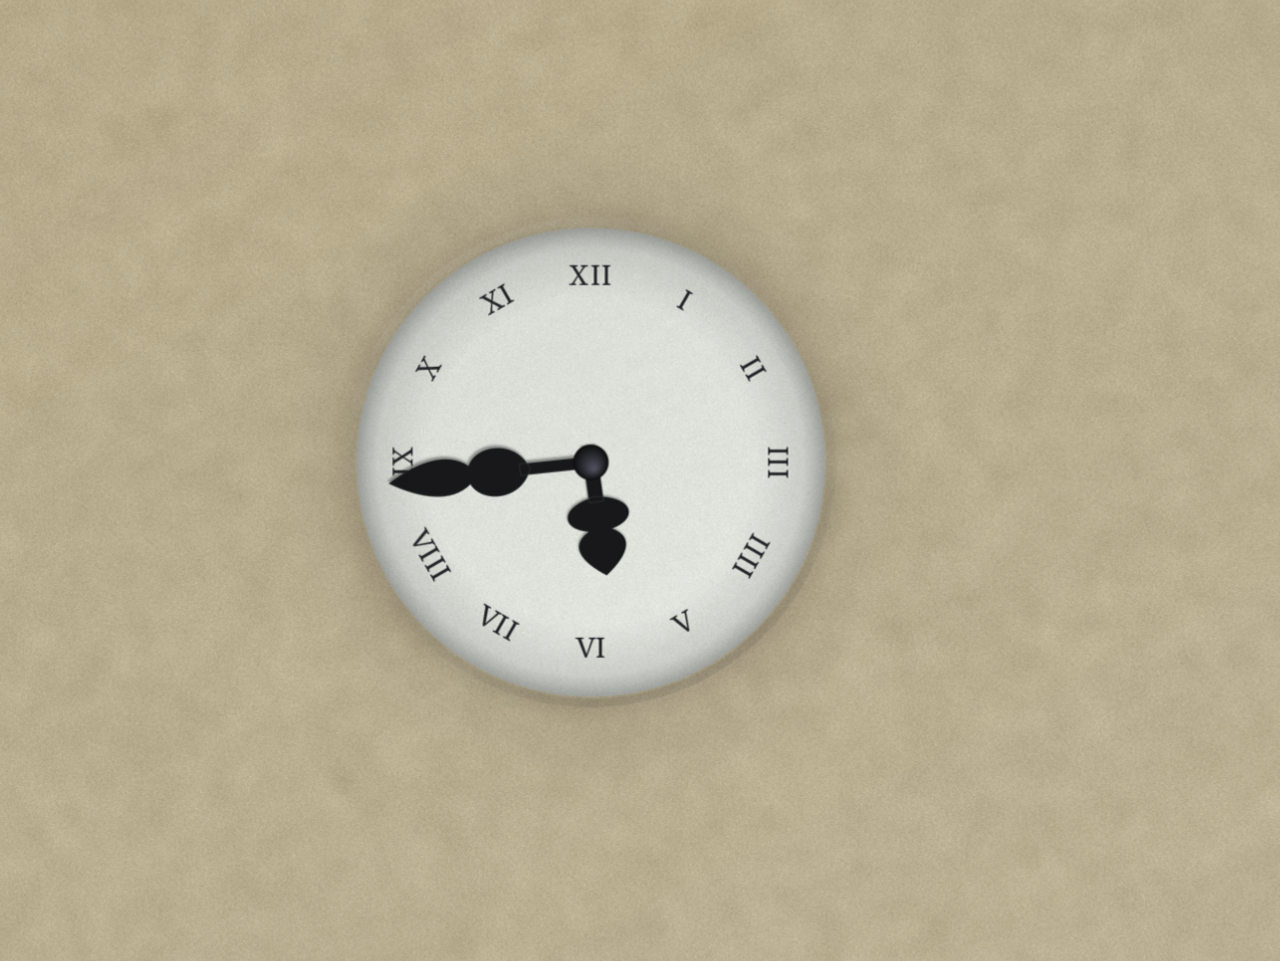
5:44
